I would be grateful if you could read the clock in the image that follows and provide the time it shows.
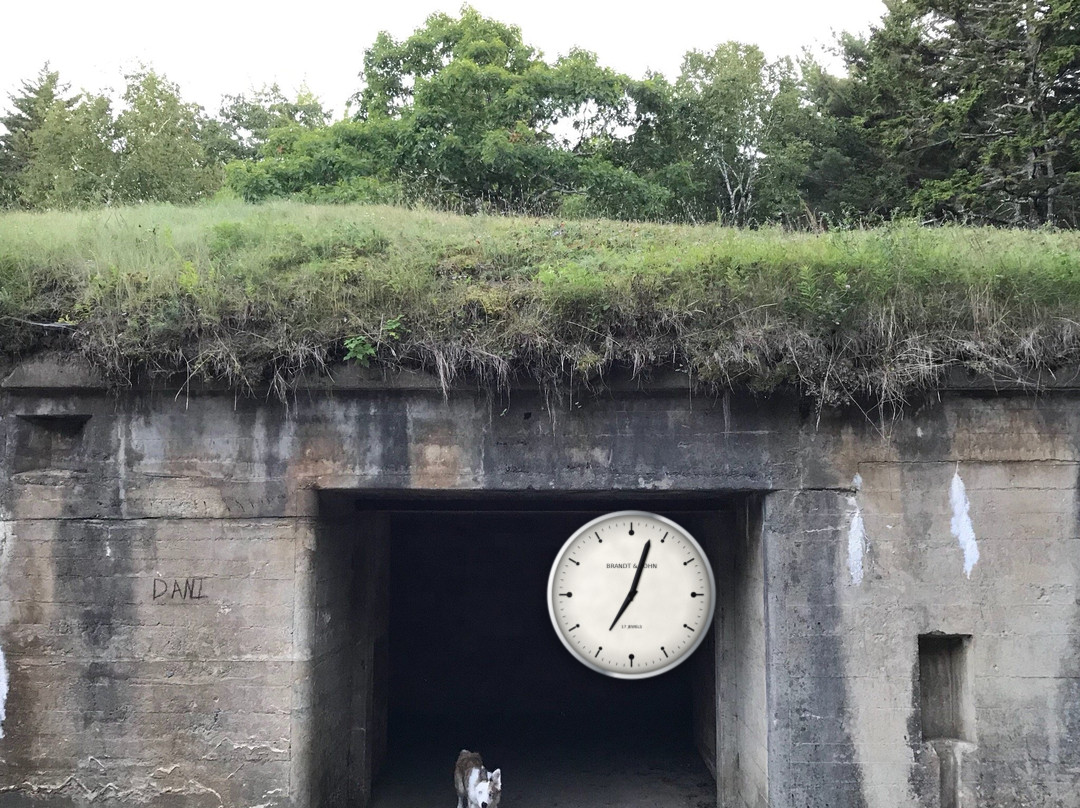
7:03
